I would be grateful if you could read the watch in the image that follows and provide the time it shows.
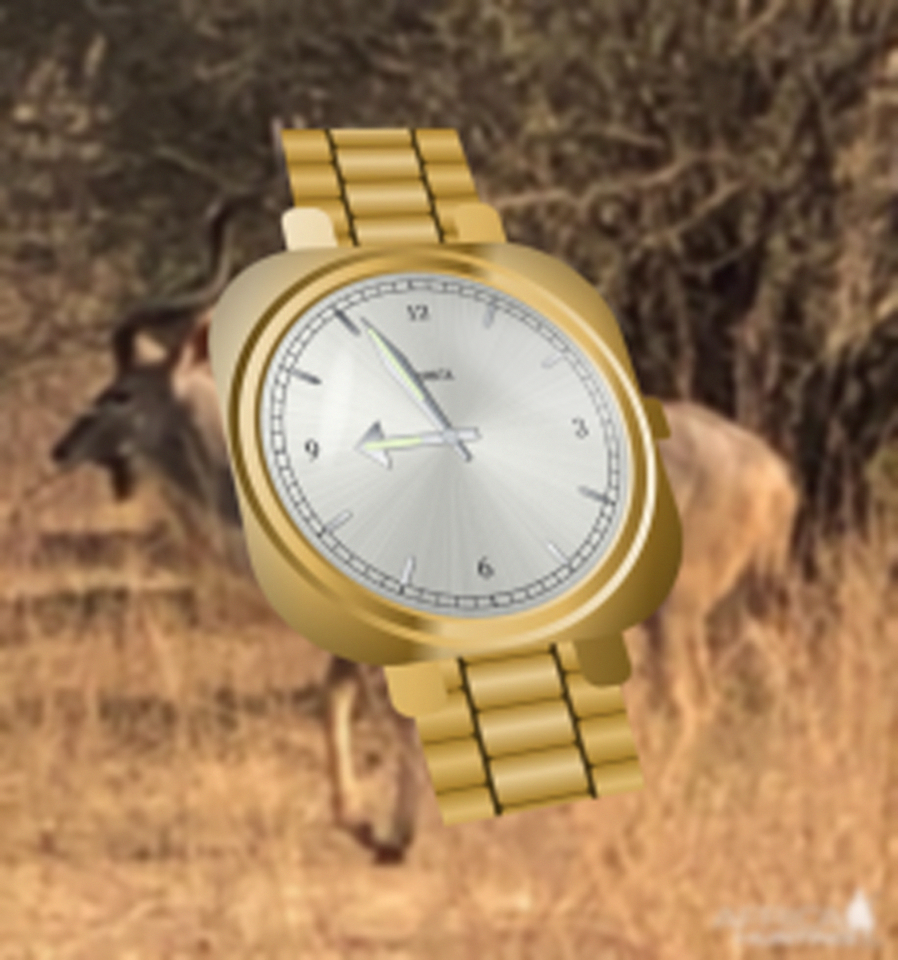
8:56
